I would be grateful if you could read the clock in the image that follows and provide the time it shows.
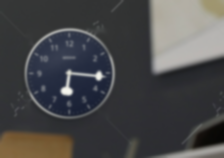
6:16
